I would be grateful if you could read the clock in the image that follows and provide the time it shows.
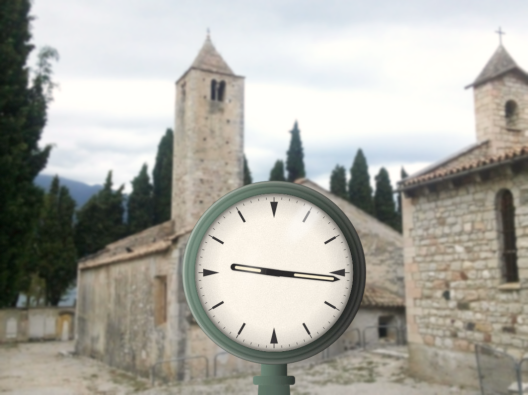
9:16
